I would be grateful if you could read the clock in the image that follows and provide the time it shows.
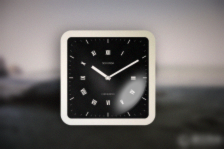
10:10
